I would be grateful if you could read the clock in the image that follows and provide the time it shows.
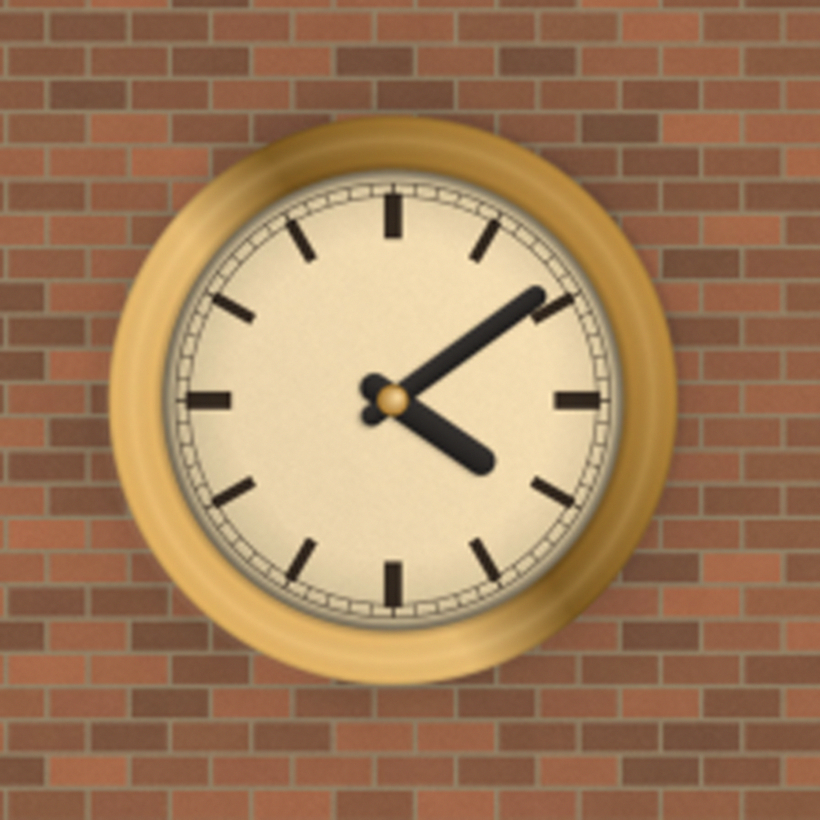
4:09
